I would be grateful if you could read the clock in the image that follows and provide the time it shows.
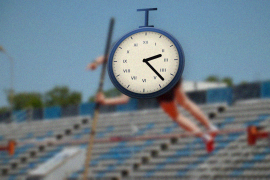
2:23
